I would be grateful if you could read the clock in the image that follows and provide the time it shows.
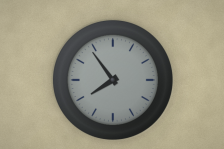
7:54
